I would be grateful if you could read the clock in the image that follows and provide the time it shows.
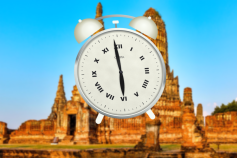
5:59
